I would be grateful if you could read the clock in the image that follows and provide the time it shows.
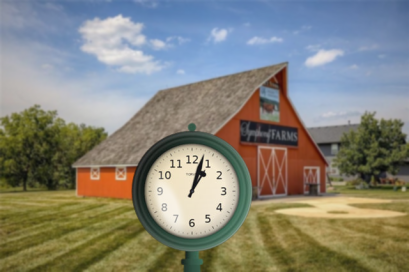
1:03
